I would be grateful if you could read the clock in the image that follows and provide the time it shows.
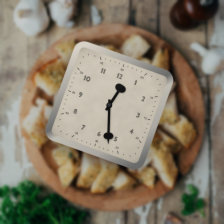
12:27
